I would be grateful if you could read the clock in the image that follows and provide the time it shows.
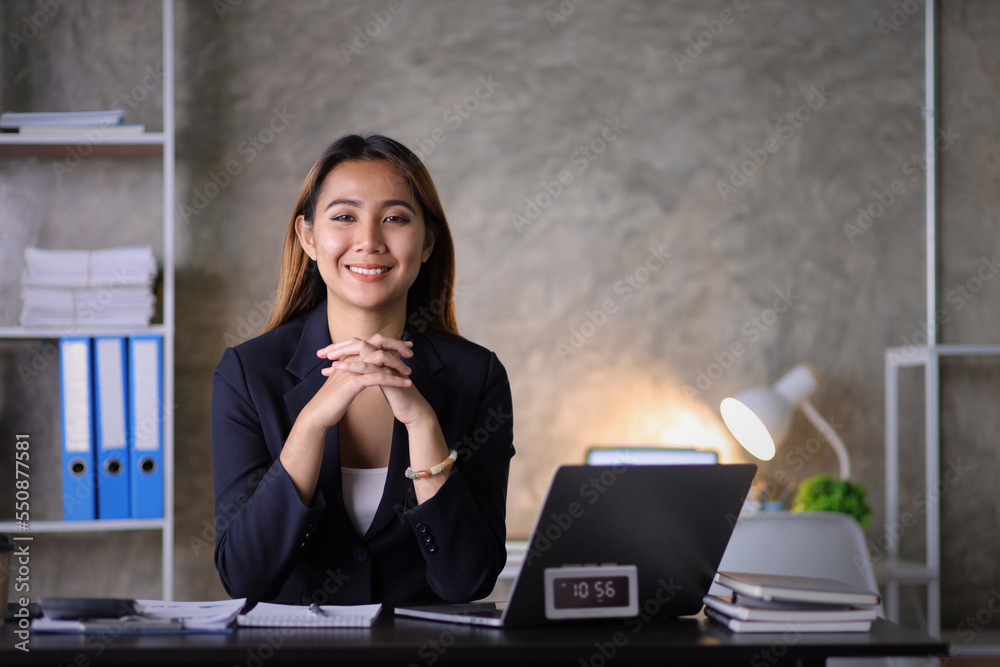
10:56
